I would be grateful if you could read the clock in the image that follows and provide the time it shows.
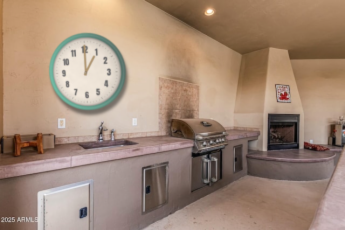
1:00
